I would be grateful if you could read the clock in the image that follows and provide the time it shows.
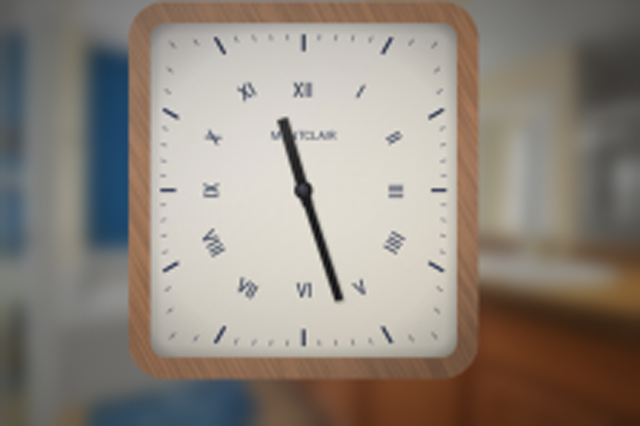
11:27
